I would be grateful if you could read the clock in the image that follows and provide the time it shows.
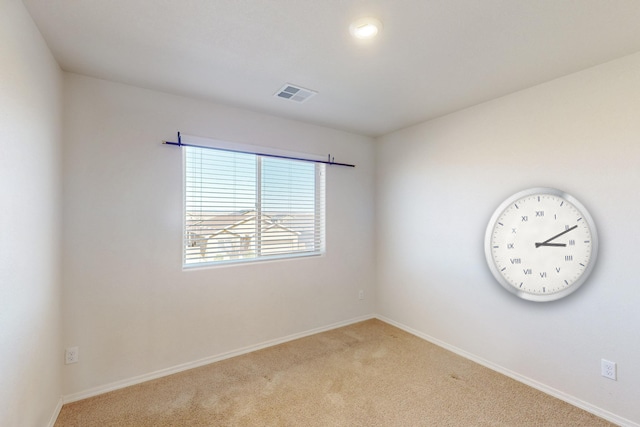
3:11
